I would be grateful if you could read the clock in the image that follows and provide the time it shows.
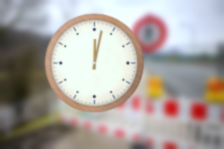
12:02
